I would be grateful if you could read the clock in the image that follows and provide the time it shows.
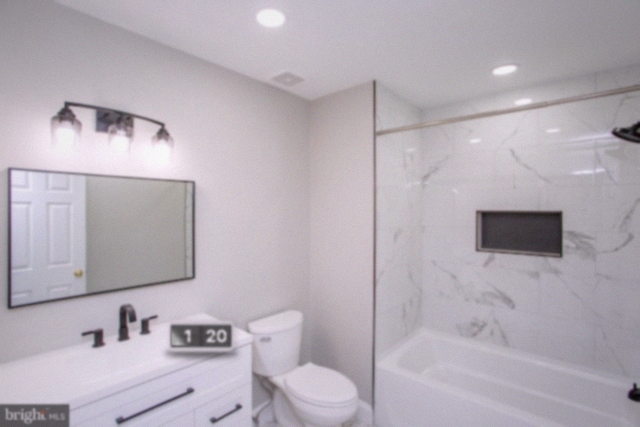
1:20
